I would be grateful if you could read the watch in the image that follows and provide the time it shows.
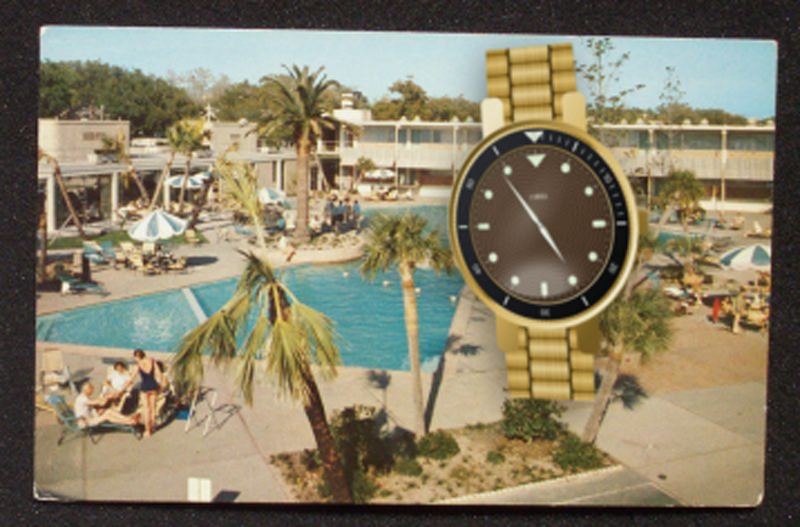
4:54
